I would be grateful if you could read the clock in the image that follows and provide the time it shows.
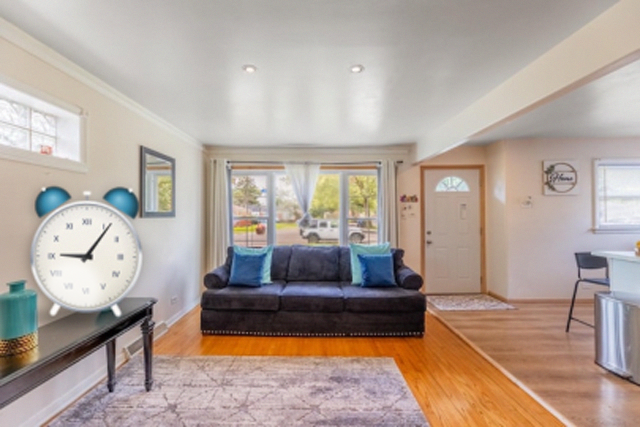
9:06
